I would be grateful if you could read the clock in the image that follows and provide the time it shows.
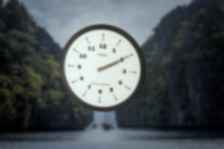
2:10
